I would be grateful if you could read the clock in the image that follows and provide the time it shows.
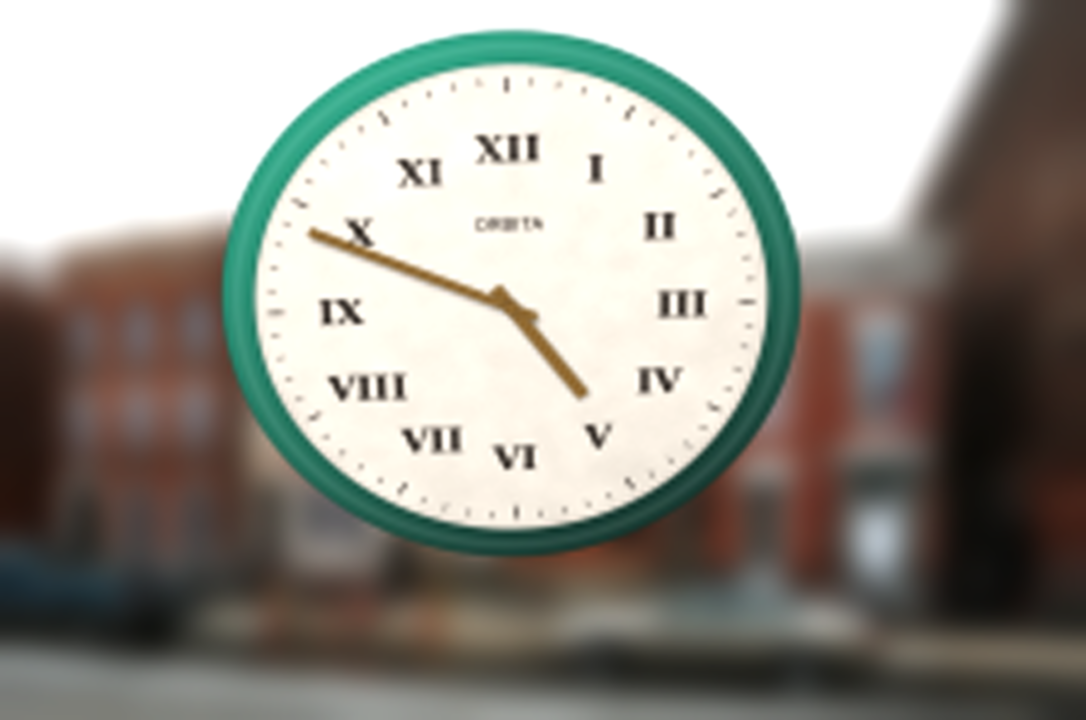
4:49
